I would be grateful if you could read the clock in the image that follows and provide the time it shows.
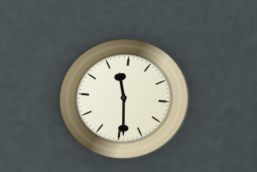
11:29
